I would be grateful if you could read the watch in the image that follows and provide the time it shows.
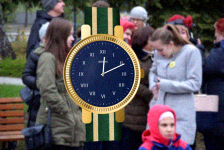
12:11
